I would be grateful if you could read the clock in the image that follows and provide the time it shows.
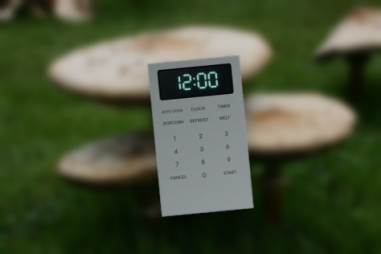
12:00
